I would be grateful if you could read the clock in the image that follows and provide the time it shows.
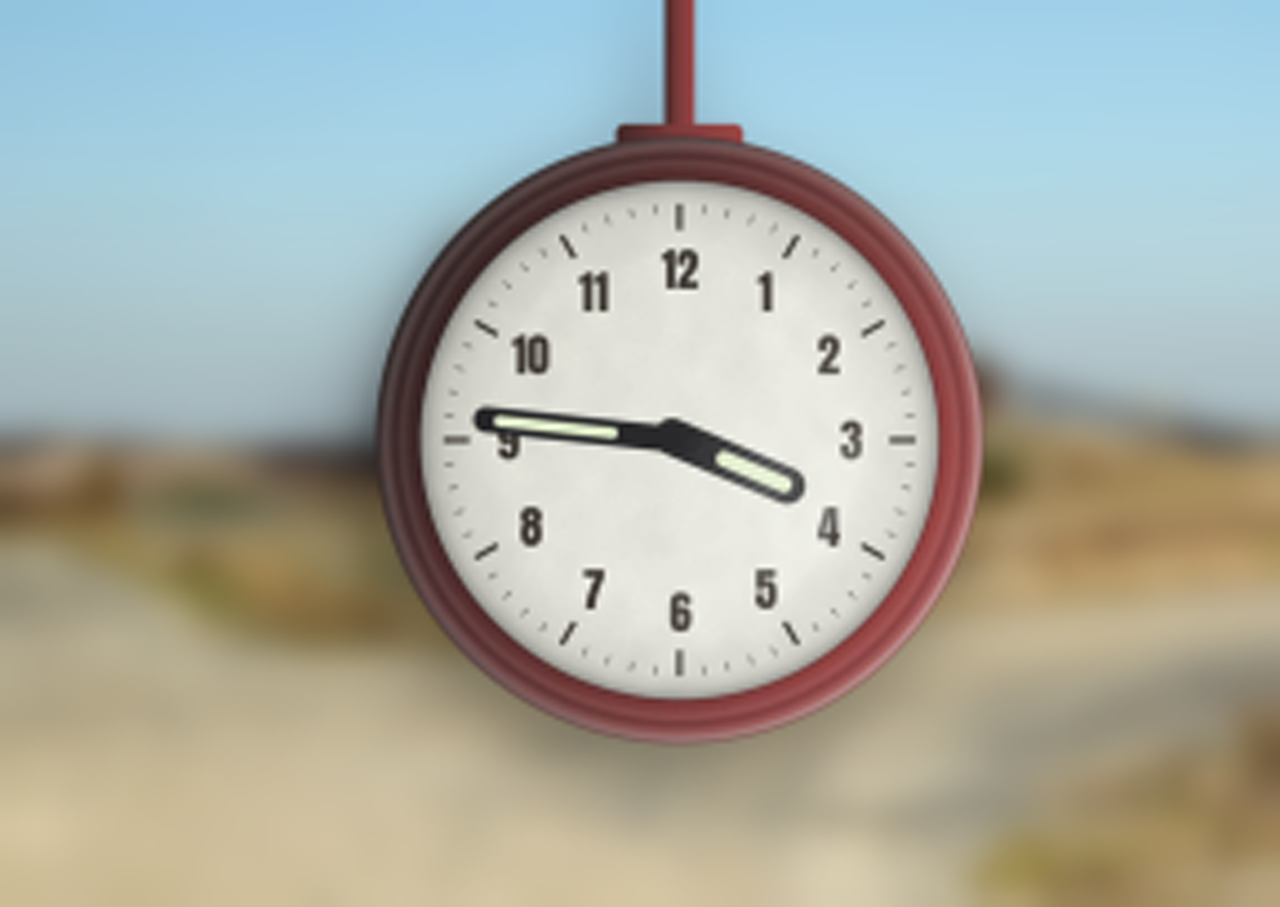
3:46
